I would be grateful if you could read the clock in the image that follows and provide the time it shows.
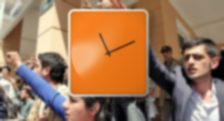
11:11
